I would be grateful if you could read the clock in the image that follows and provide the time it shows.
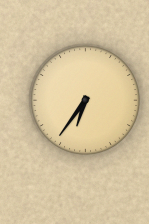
6:36
